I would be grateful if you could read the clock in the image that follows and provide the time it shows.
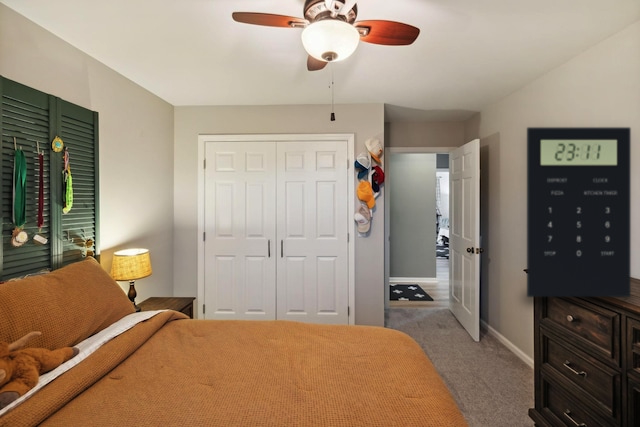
23:11
